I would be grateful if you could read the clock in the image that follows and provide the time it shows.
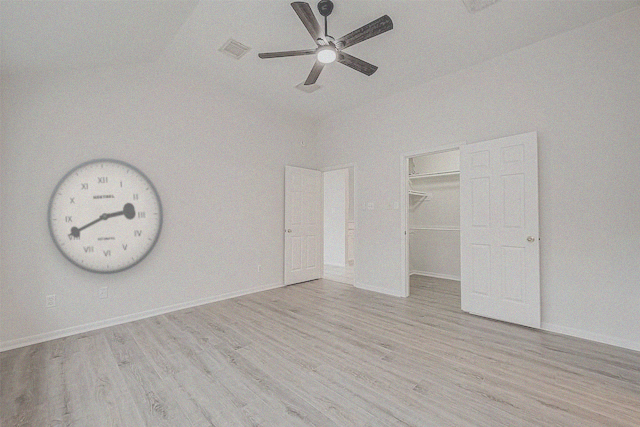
2:41
